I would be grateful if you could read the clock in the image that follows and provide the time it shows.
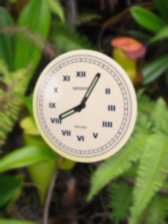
8:05
